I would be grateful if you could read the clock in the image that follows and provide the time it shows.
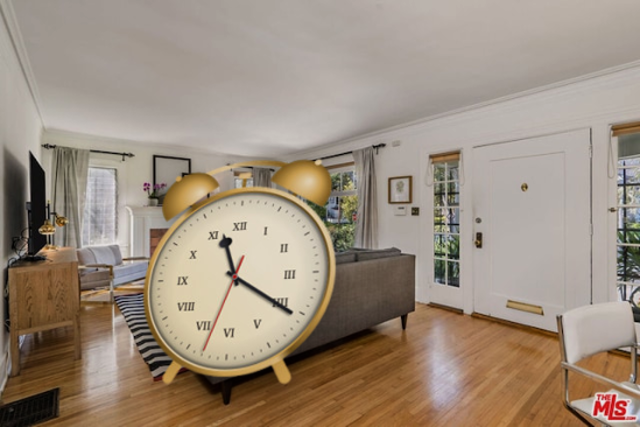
11:20:33
